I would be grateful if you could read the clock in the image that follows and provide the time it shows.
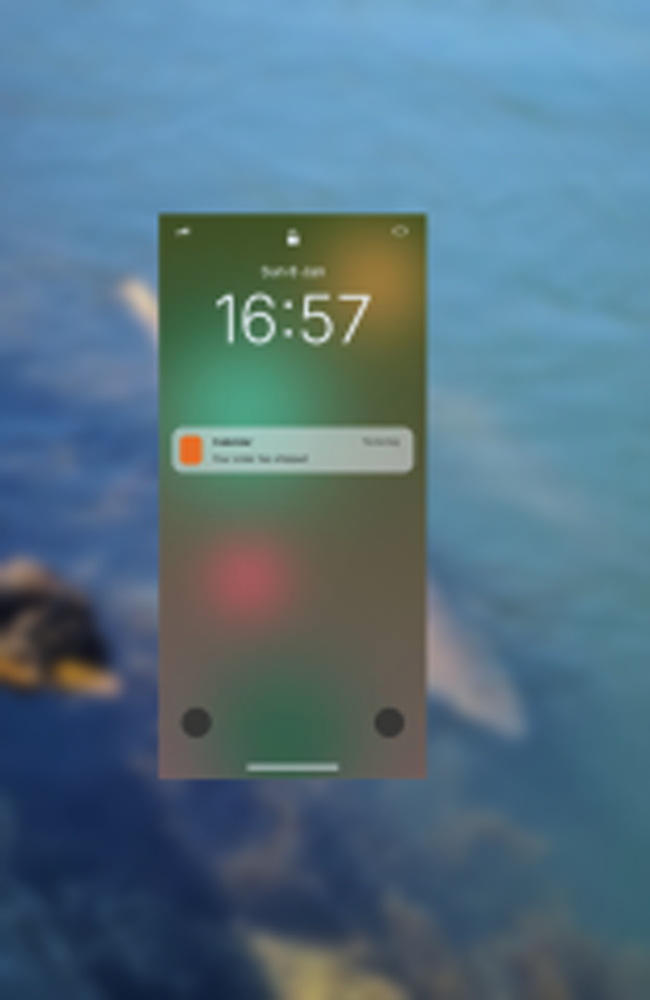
16:57
